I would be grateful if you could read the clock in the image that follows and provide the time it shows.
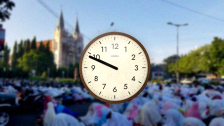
9:49
